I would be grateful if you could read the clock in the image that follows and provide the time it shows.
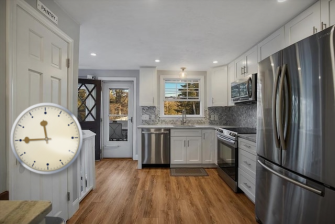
11:45
